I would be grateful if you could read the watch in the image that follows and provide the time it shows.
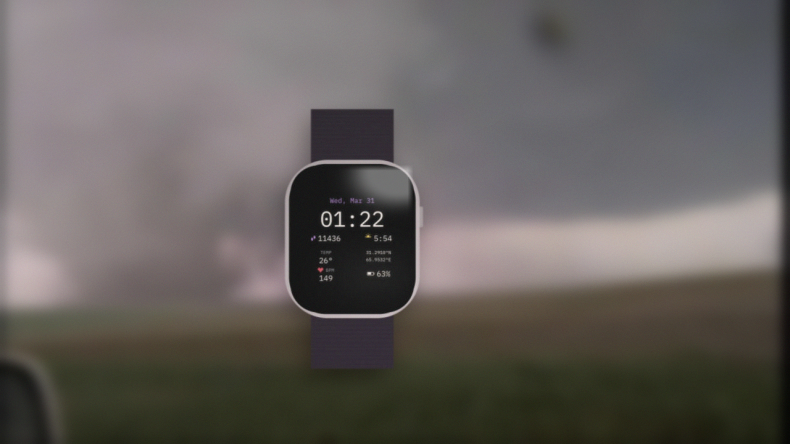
1:22
